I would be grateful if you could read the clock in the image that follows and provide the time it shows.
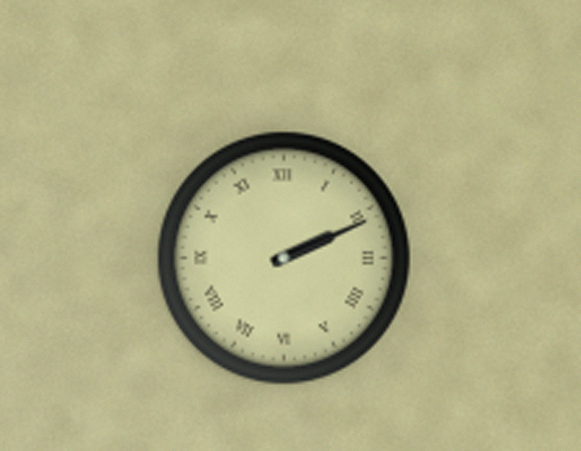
2:11
